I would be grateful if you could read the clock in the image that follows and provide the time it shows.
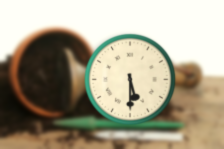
5:30
